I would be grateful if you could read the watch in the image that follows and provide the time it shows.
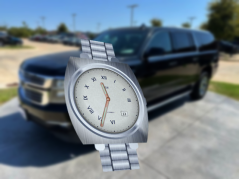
11:34
